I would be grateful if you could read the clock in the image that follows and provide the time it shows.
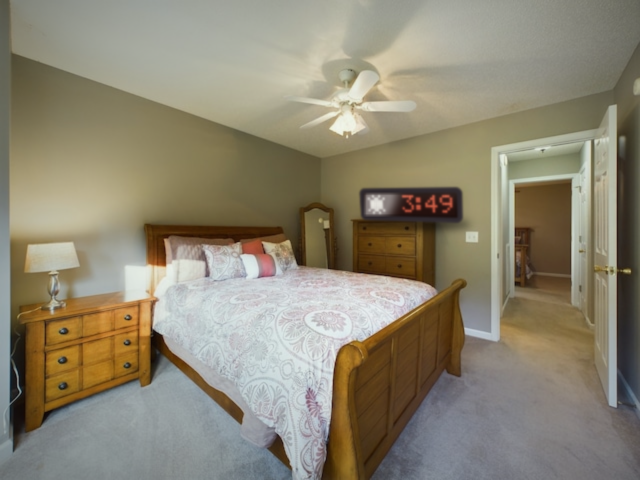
3:49
